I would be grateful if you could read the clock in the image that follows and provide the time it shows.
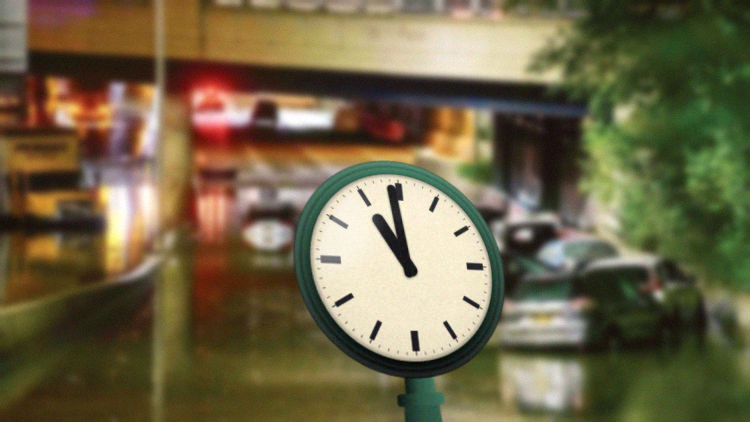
10:59
